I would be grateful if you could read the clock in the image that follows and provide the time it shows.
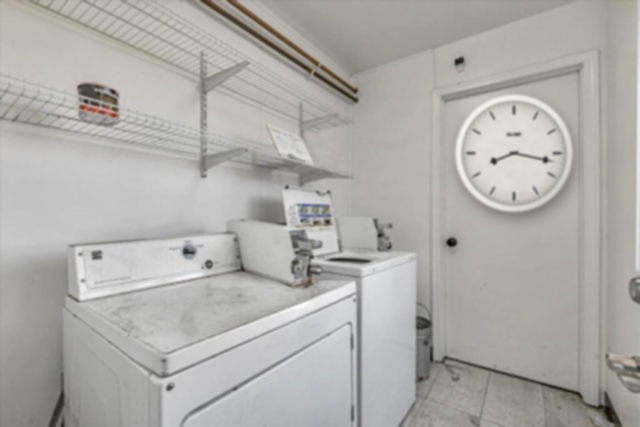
8:17
